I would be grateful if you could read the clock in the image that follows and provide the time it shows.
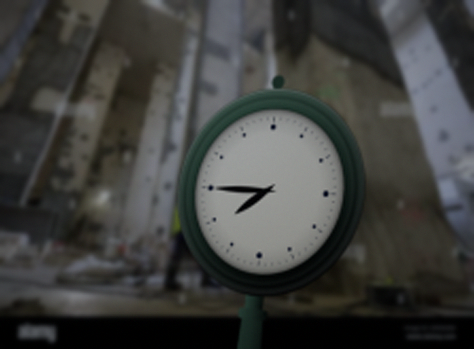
7:45
